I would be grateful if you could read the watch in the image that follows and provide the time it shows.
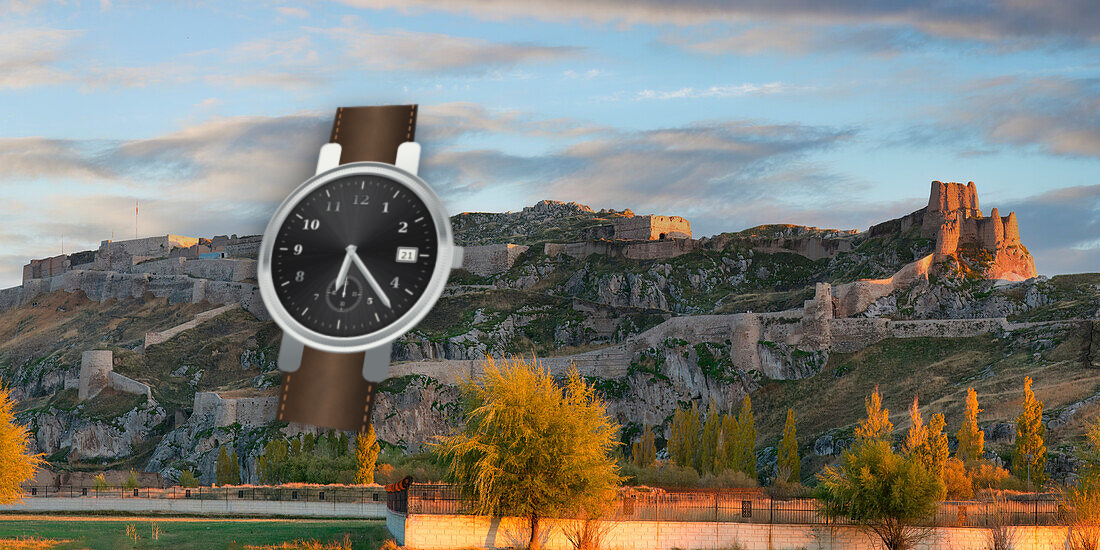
6:23
